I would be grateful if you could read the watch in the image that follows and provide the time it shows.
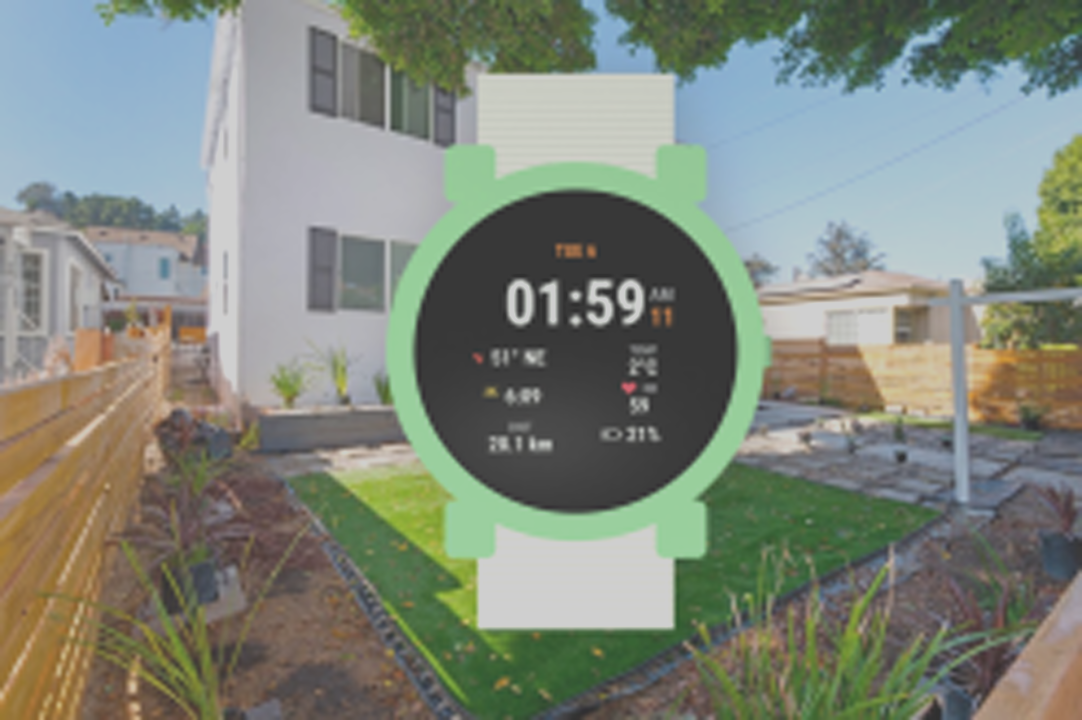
1:59
